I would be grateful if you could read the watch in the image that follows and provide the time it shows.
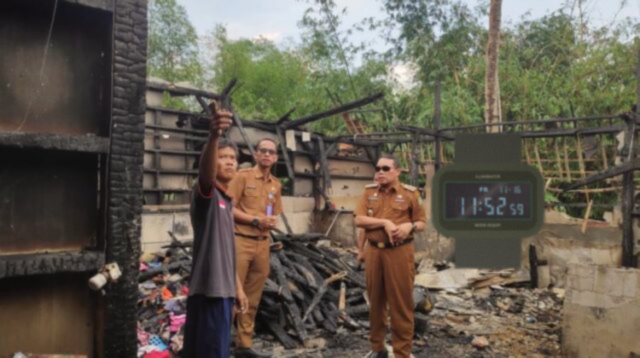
11:52
